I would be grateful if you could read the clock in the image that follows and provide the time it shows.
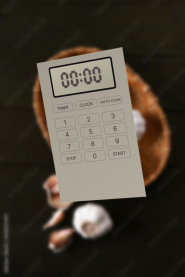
0:00
